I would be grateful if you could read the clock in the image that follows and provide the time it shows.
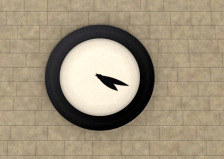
4:18
